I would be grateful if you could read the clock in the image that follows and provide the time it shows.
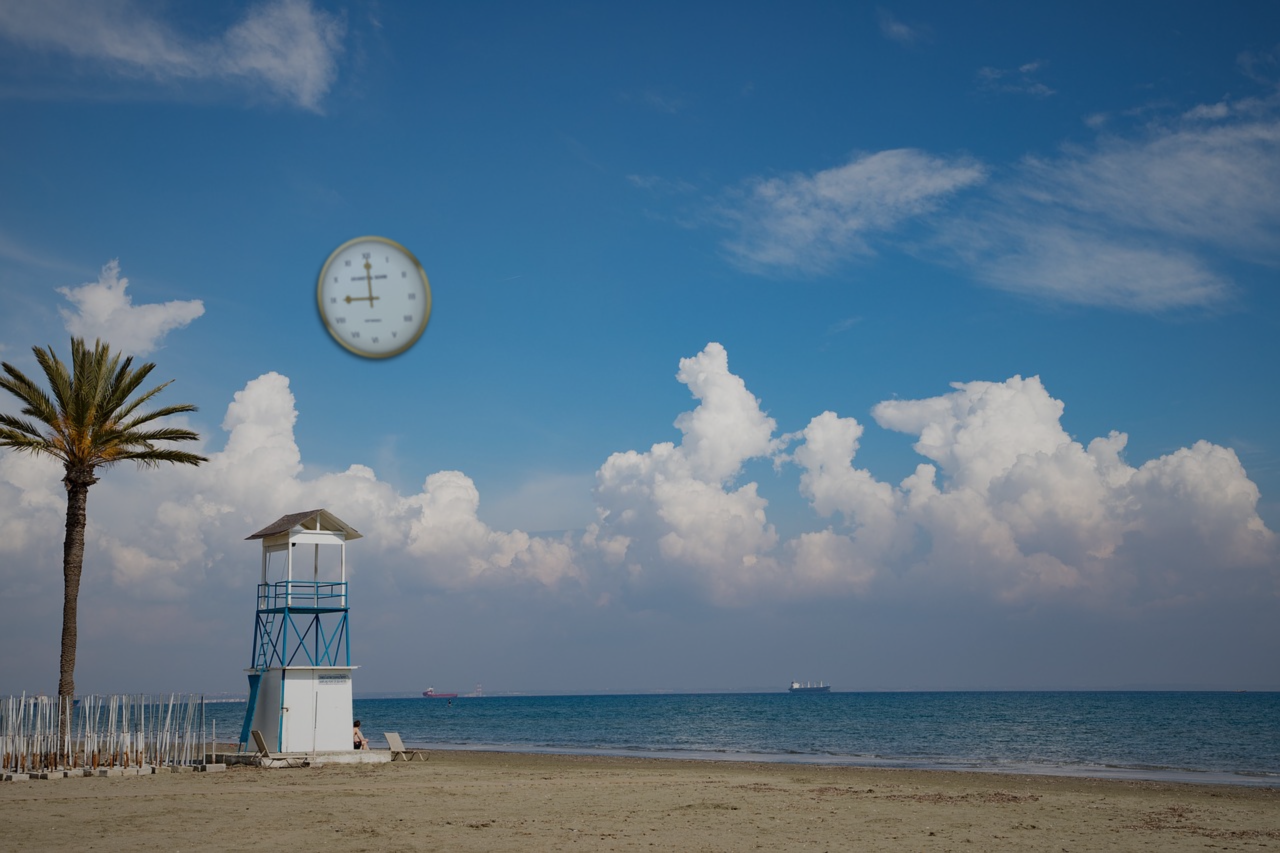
9:00
